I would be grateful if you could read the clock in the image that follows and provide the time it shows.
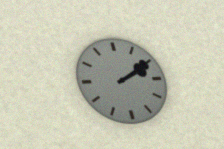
2:10
